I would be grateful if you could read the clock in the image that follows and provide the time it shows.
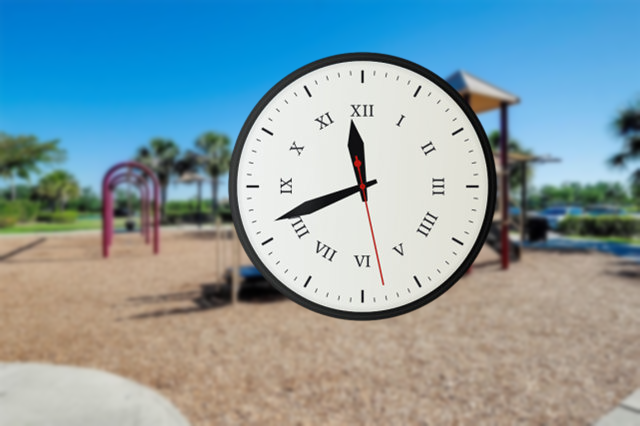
11:41:28
